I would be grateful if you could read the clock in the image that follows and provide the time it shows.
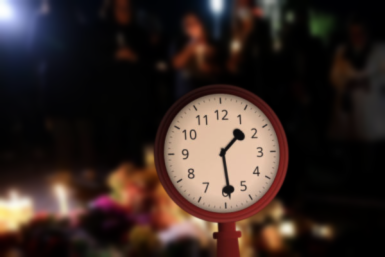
1:29
